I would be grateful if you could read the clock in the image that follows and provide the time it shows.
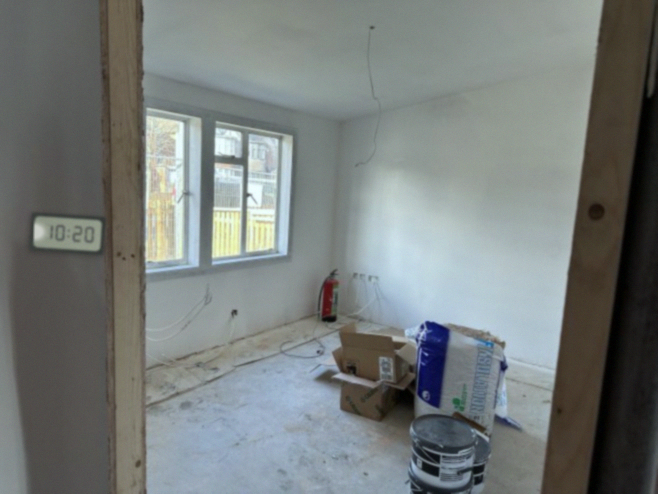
10:20
